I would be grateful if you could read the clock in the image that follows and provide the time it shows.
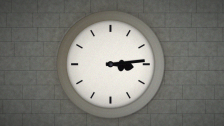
3:14
